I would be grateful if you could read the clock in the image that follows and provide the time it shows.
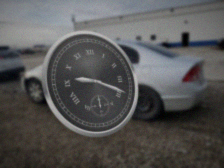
9:19
